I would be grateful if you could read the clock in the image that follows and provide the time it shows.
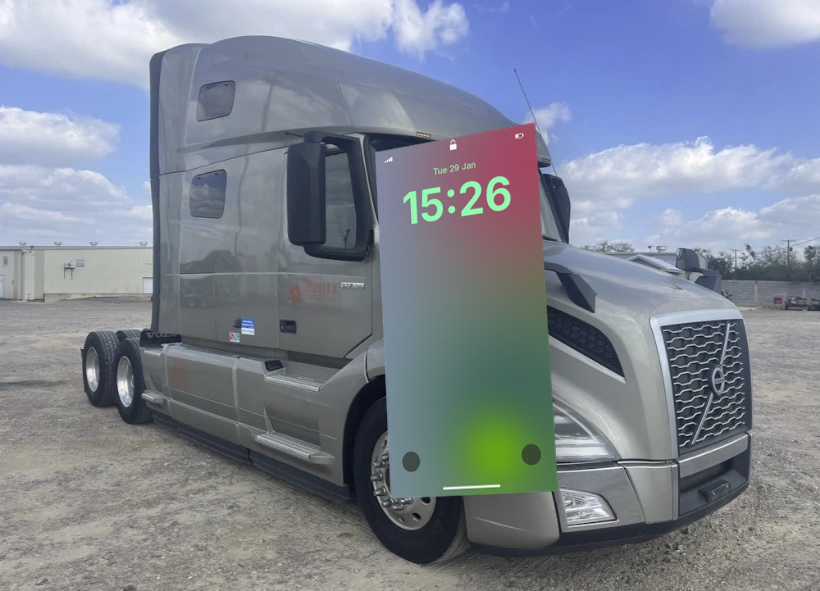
15:26
